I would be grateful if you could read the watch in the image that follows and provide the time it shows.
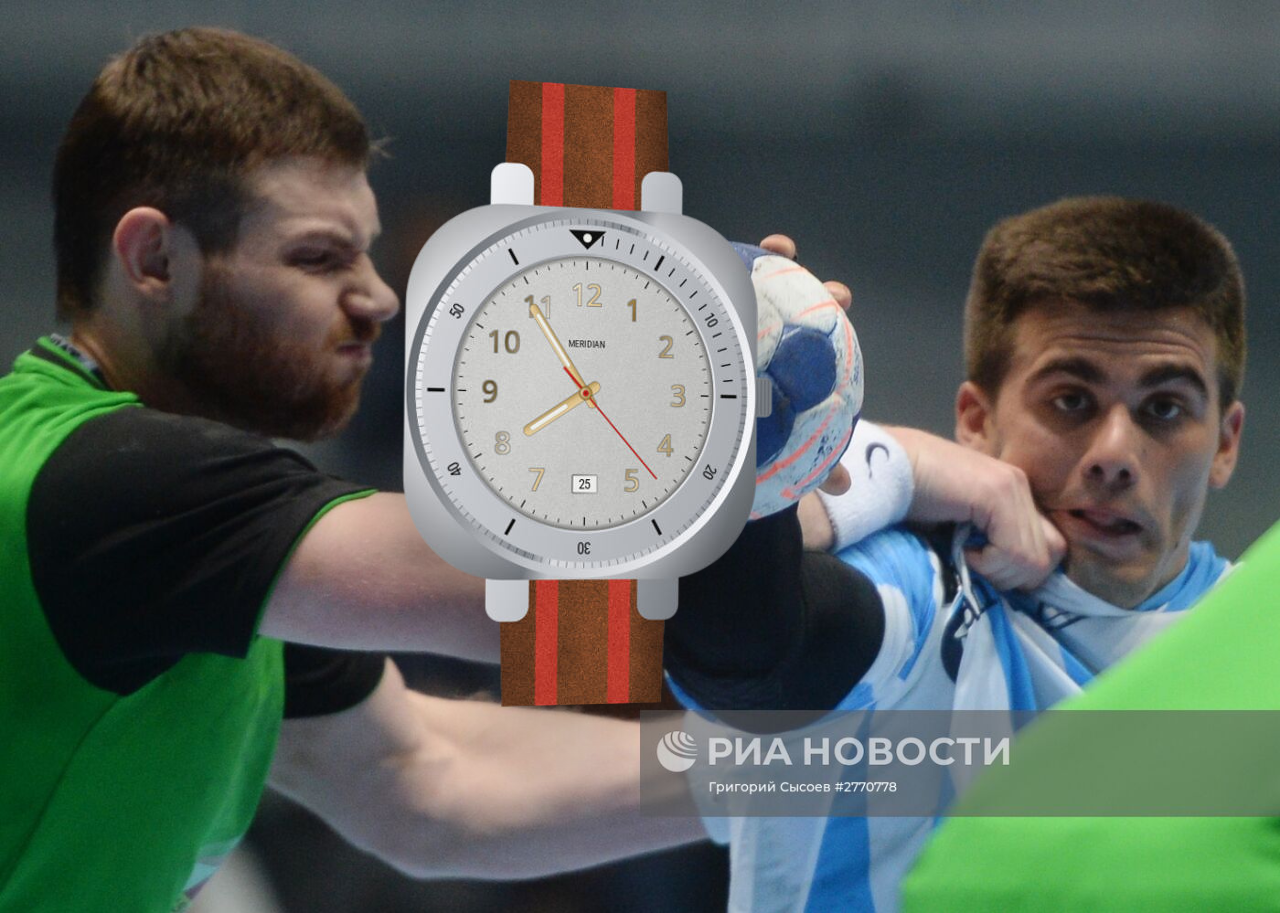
7:54:23
